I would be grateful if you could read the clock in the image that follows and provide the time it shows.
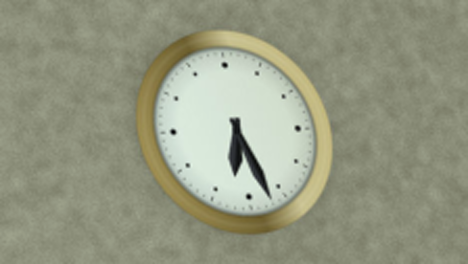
6:27
